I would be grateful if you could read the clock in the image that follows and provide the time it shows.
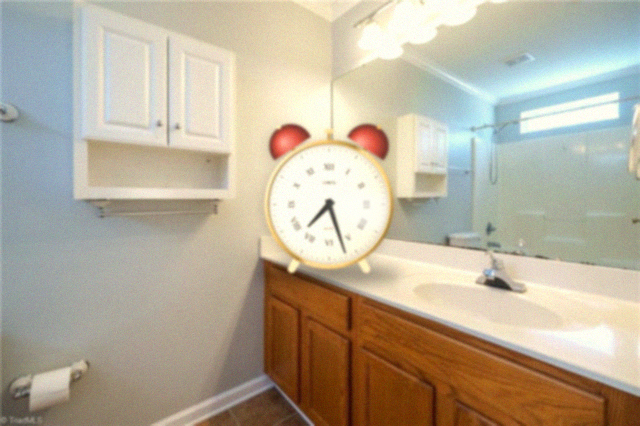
7:27
